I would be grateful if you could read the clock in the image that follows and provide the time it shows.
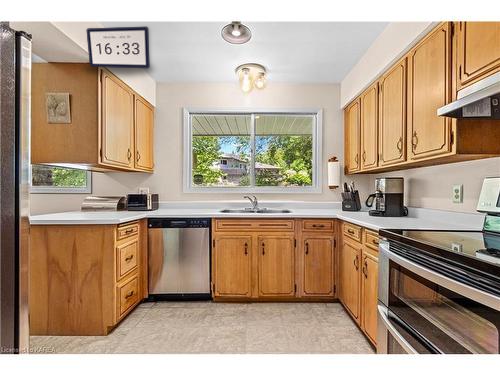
16:33
